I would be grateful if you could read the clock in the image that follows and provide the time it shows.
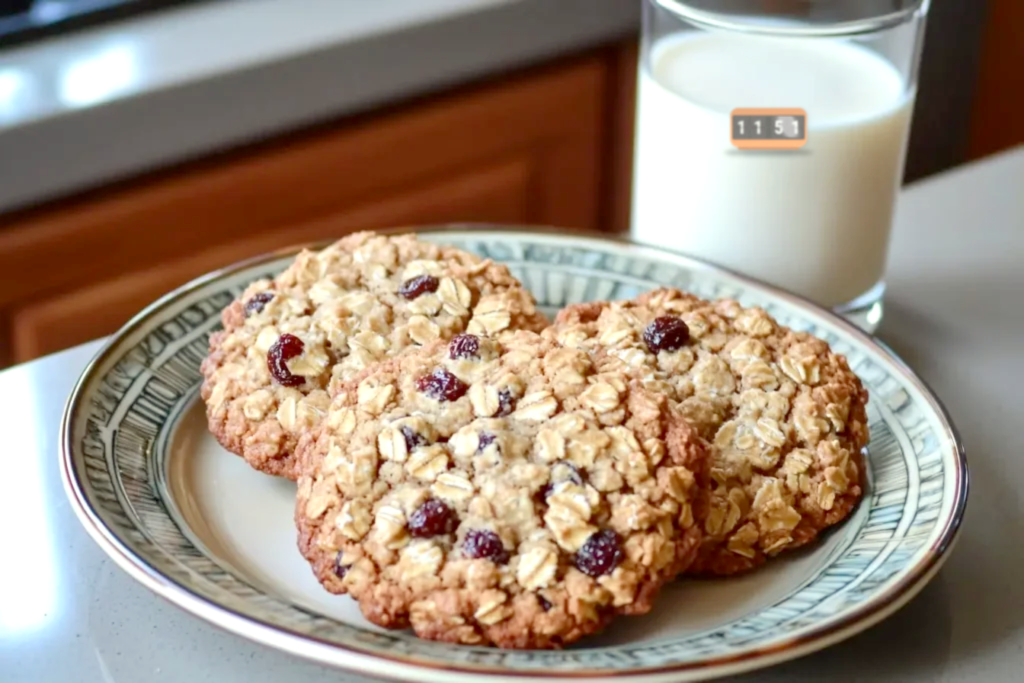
11:51
